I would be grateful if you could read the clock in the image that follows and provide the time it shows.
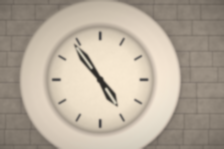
4:54
